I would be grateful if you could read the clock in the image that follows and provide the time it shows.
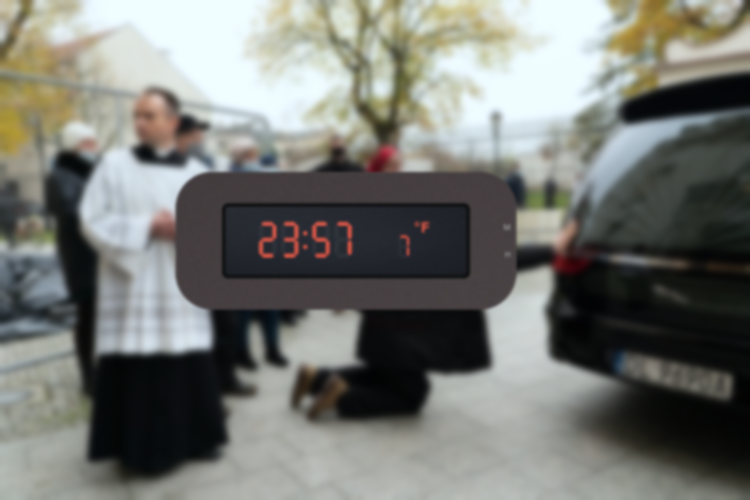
23:57
